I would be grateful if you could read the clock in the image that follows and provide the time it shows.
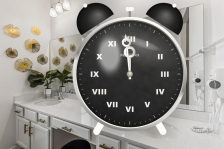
11:59
